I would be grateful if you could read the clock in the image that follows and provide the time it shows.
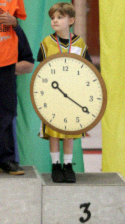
10:20
